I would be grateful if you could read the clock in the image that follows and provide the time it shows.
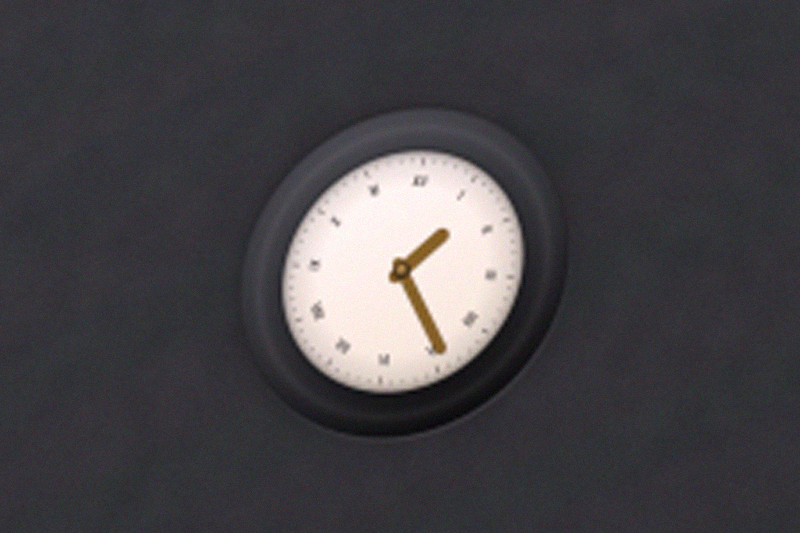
1:24
